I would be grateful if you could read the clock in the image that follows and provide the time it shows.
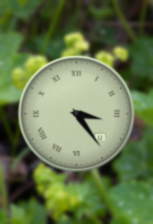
3:24
